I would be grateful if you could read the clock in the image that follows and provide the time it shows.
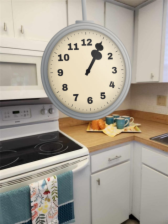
1:05
